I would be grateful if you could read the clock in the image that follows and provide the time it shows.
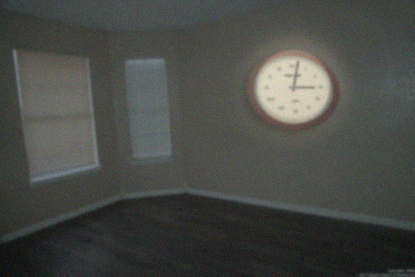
3:02
